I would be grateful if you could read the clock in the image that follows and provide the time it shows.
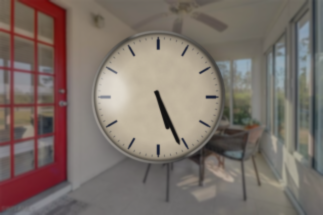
5:26
